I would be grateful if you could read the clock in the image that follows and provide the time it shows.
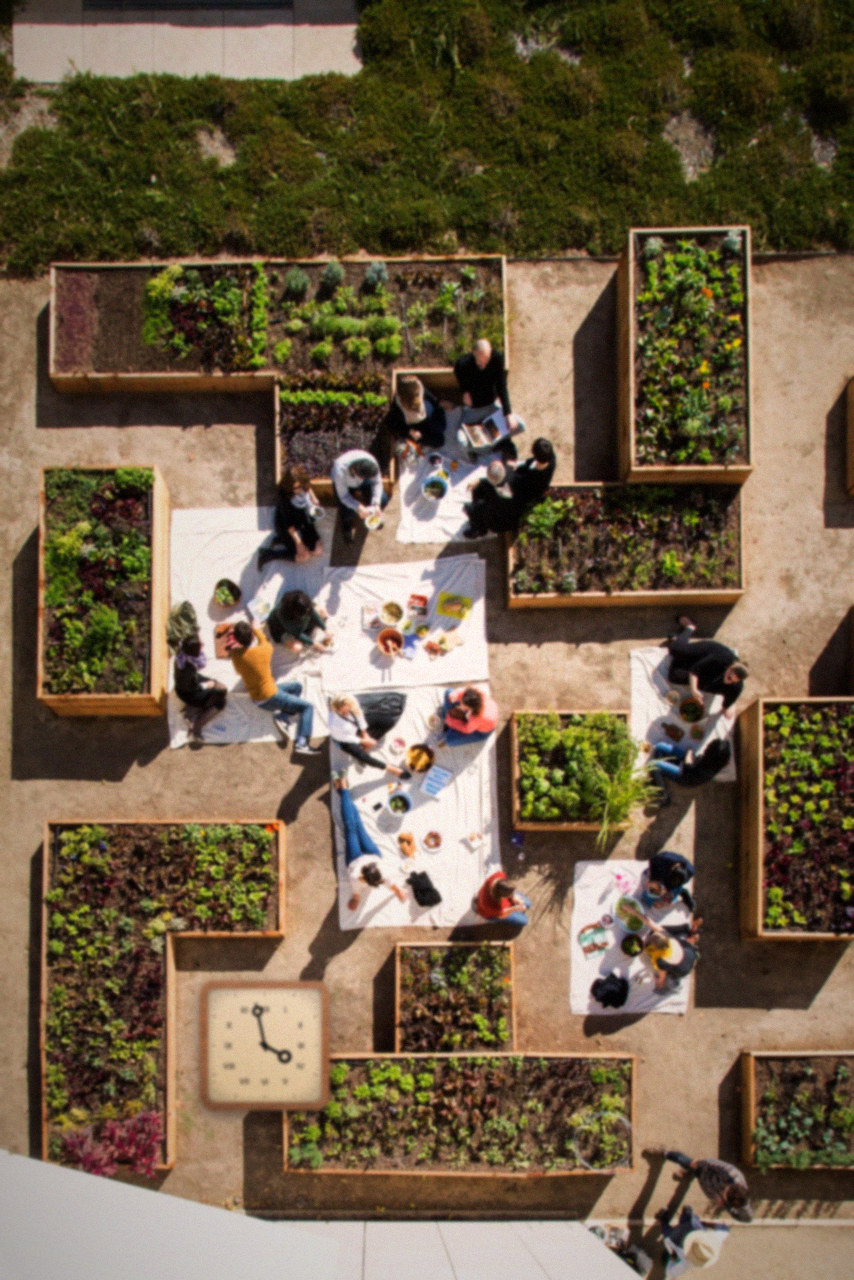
3:58
